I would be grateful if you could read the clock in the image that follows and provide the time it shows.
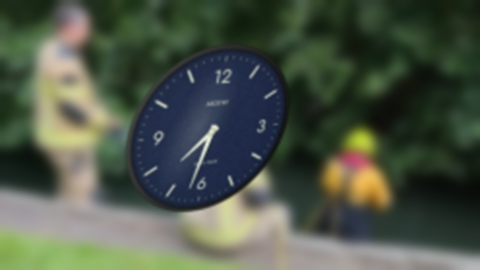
7:32
